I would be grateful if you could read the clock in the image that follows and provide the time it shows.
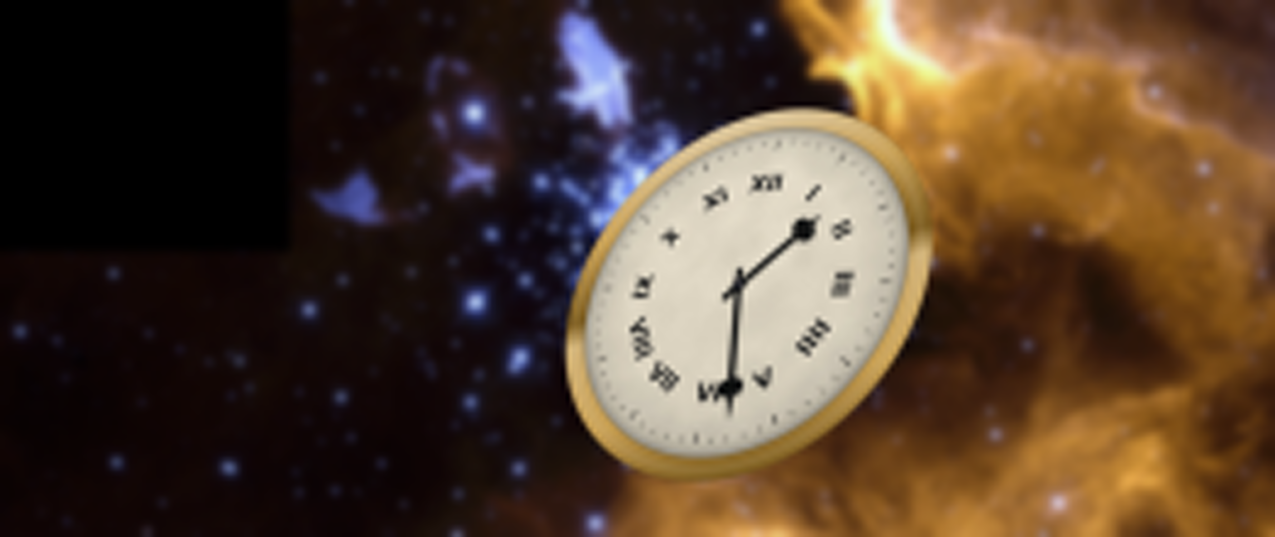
1:28
